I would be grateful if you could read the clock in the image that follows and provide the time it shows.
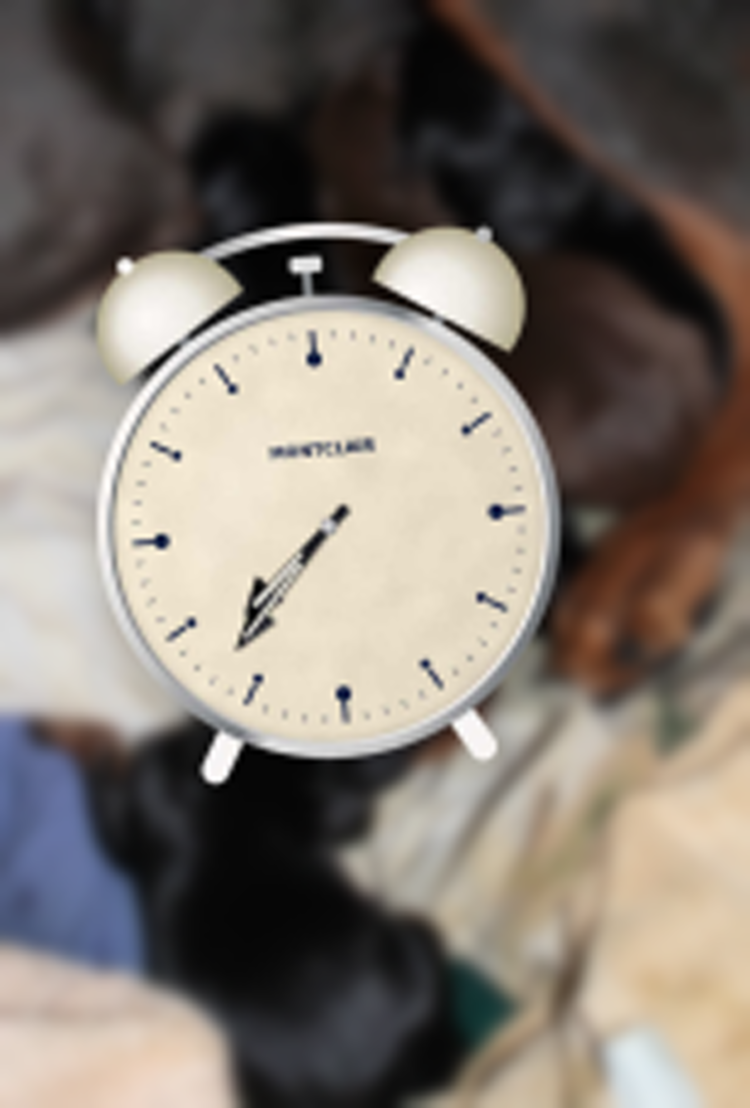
7:37
